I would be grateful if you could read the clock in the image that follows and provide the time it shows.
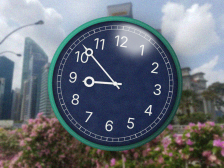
8:52
